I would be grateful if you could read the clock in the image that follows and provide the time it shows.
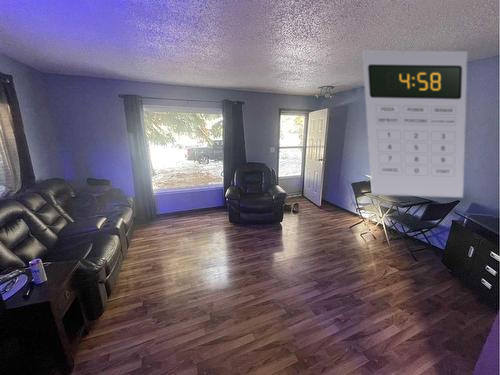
4:58
